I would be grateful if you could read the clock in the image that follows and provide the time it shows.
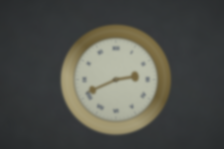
2:41
